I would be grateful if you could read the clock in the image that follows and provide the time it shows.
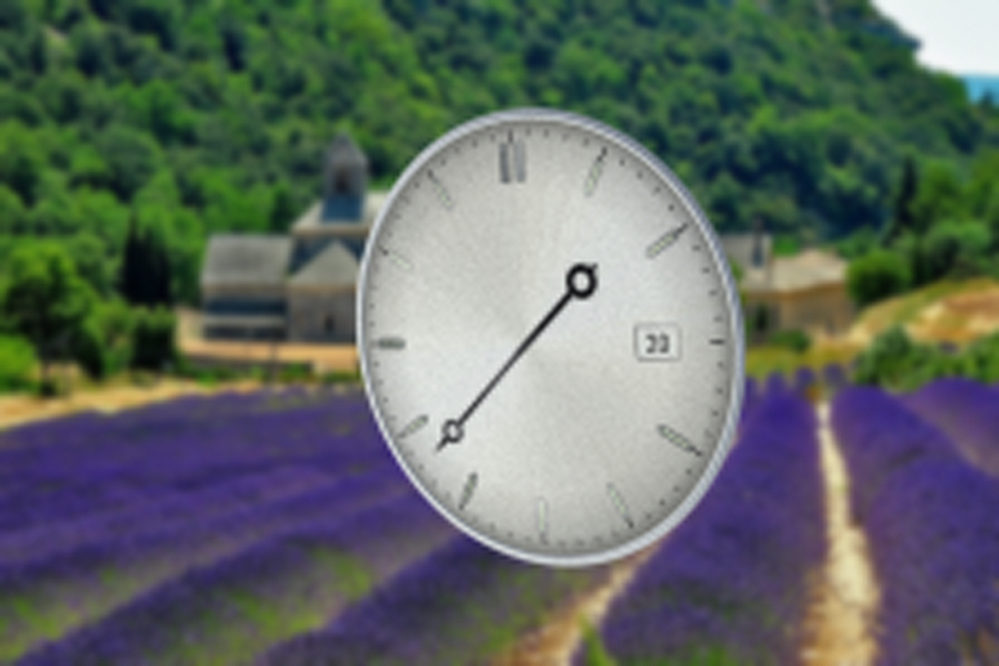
1:38
